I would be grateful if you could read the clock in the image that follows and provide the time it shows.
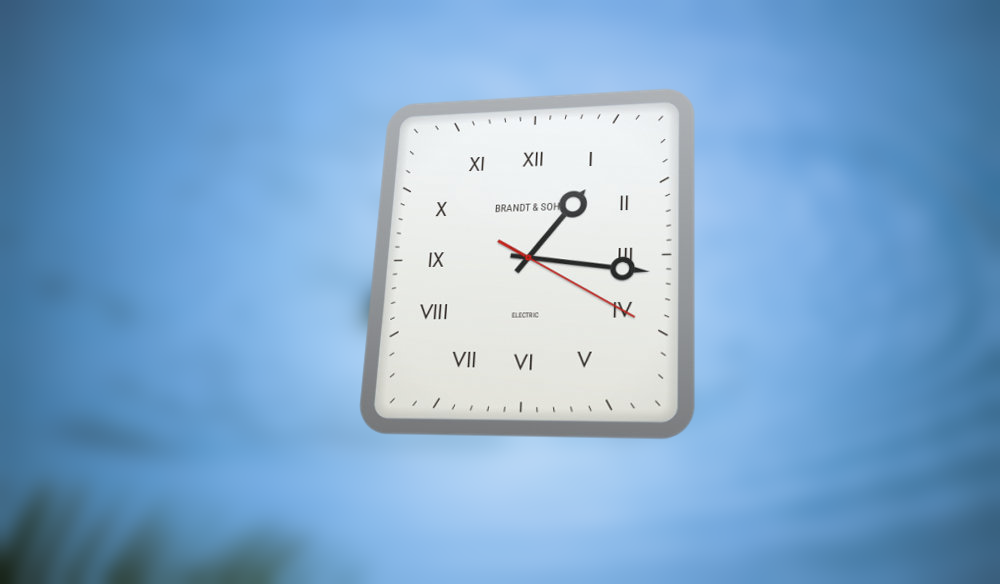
1:16:20
